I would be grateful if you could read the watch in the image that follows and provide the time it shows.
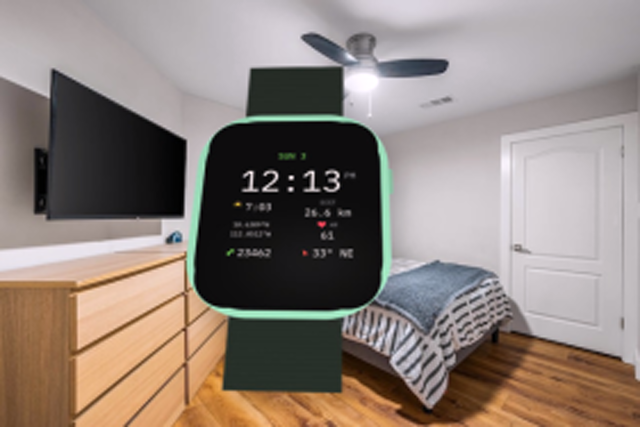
12:13
